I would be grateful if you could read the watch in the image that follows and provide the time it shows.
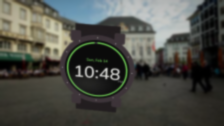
10:48
